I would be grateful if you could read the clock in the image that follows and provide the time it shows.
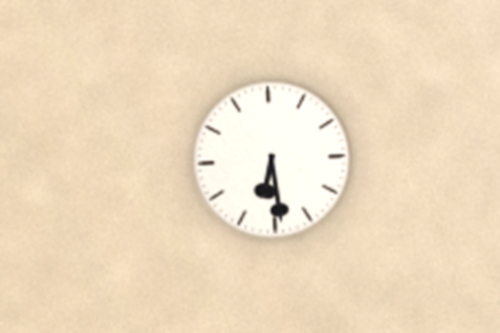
6:29
